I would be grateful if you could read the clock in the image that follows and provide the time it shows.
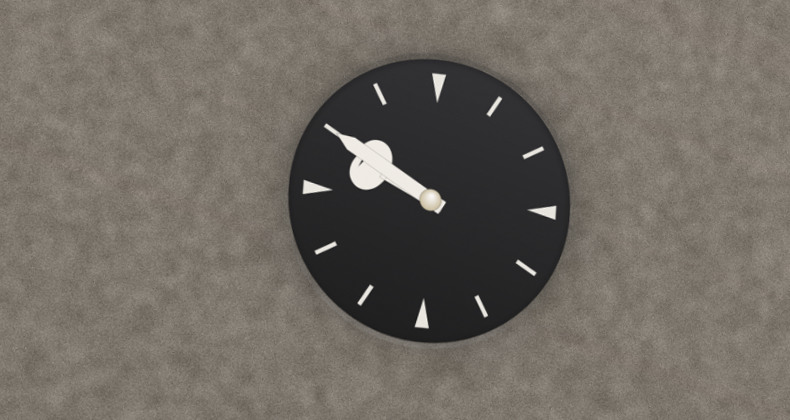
9:50
